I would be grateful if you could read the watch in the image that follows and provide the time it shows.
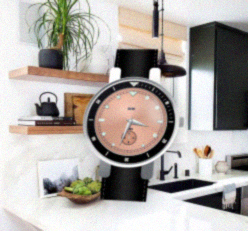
3:33
